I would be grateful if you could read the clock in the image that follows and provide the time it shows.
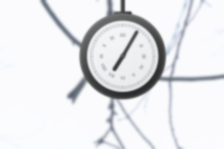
7:05
